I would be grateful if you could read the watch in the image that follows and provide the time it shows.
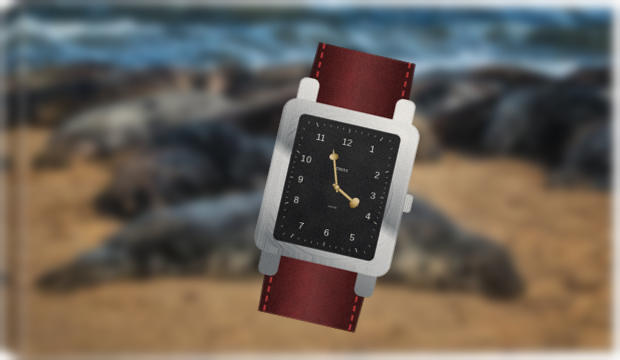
3:57
